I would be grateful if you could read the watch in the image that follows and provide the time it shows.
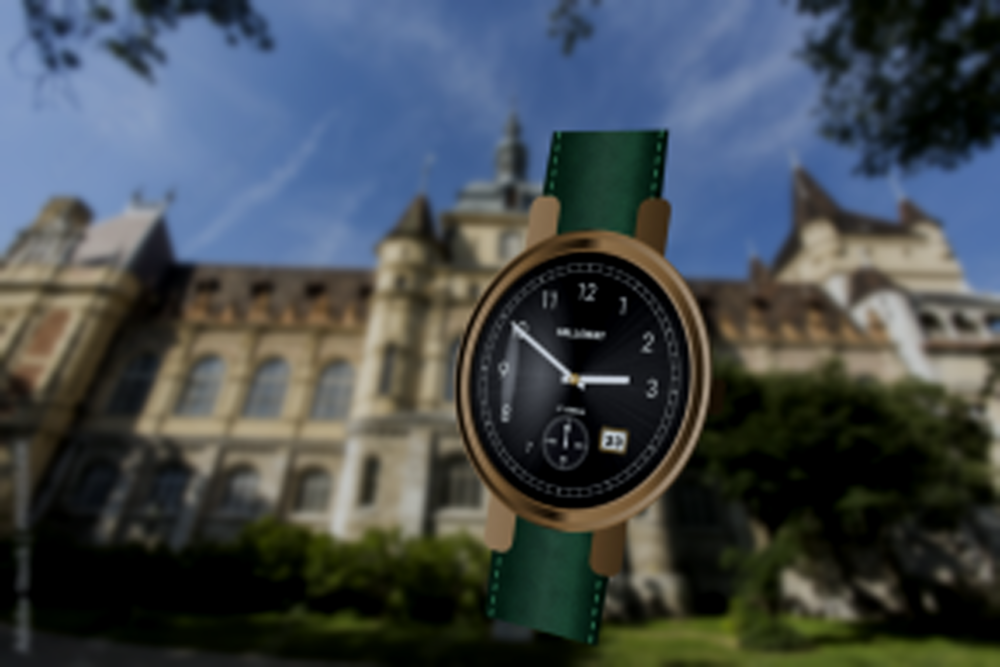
2:50
